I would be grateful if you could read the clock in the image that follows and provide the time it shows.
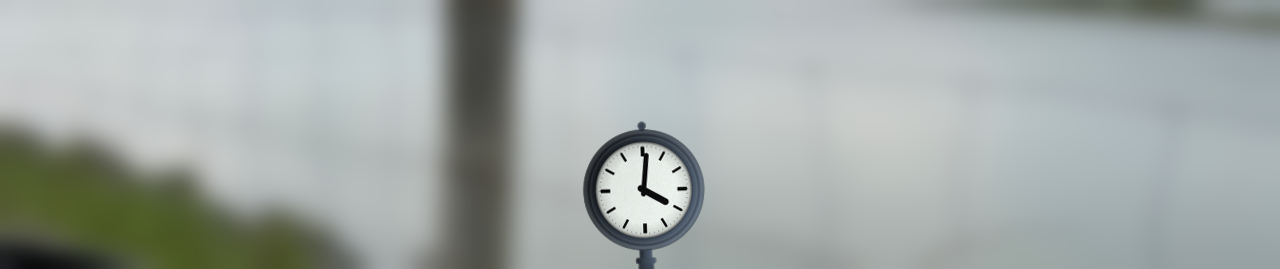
4:01
